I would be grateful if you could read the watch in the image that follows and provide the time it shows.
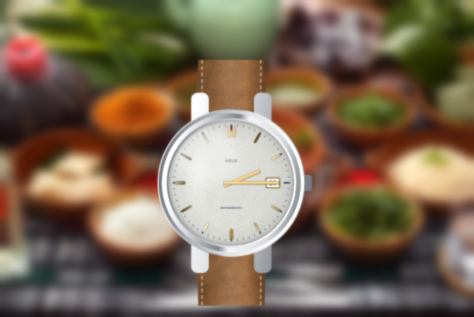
2:15
